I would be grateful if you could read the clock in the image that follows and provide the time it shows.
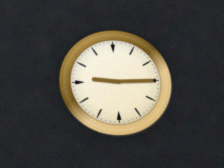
9:15
